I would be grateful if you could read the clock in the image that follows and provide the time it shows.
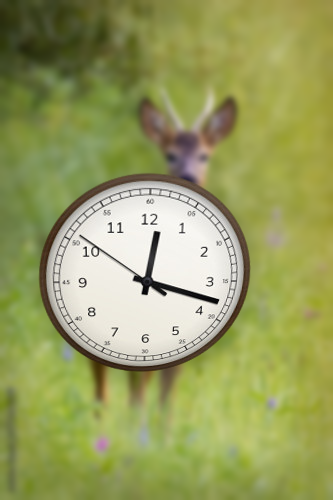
12:17:51
